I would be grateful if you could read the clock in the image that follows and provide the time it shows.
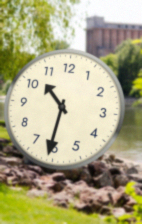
10:31
